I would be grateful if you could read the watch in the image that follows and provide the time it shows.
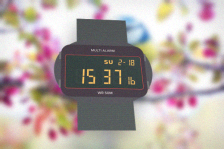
15:37:16
